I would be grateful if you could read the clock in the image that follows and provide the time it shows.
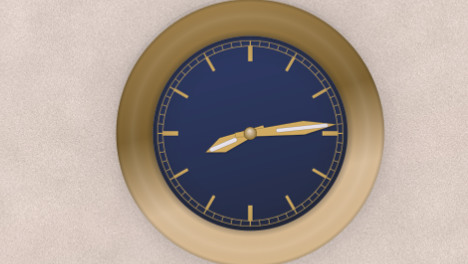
8:14
